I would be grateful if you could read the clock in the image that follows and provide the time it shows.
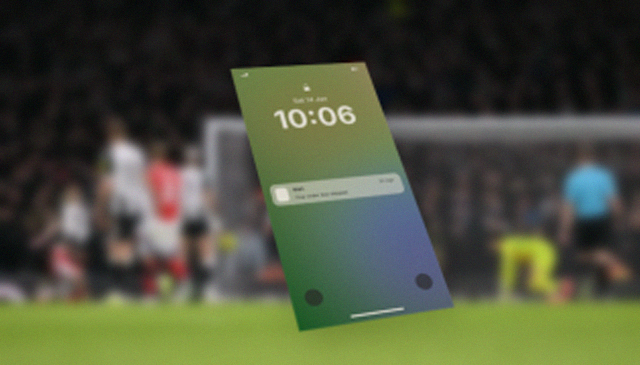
10:06
